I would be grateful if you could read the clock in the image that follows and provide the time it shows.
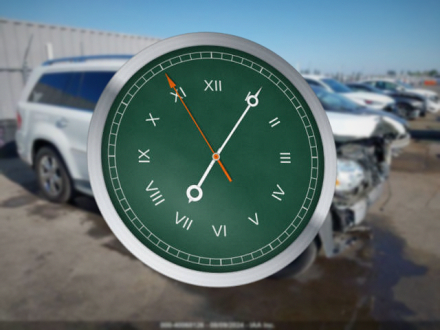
7:05:55
